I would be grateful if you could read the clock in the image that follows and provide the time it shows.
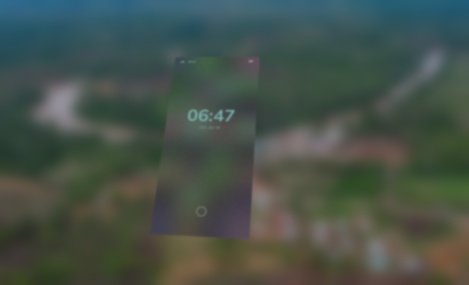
6:47
